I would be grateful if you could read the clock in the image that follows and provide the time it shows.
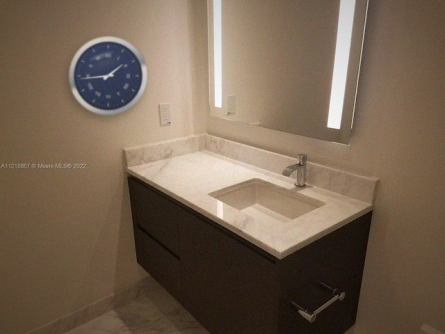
1:44
